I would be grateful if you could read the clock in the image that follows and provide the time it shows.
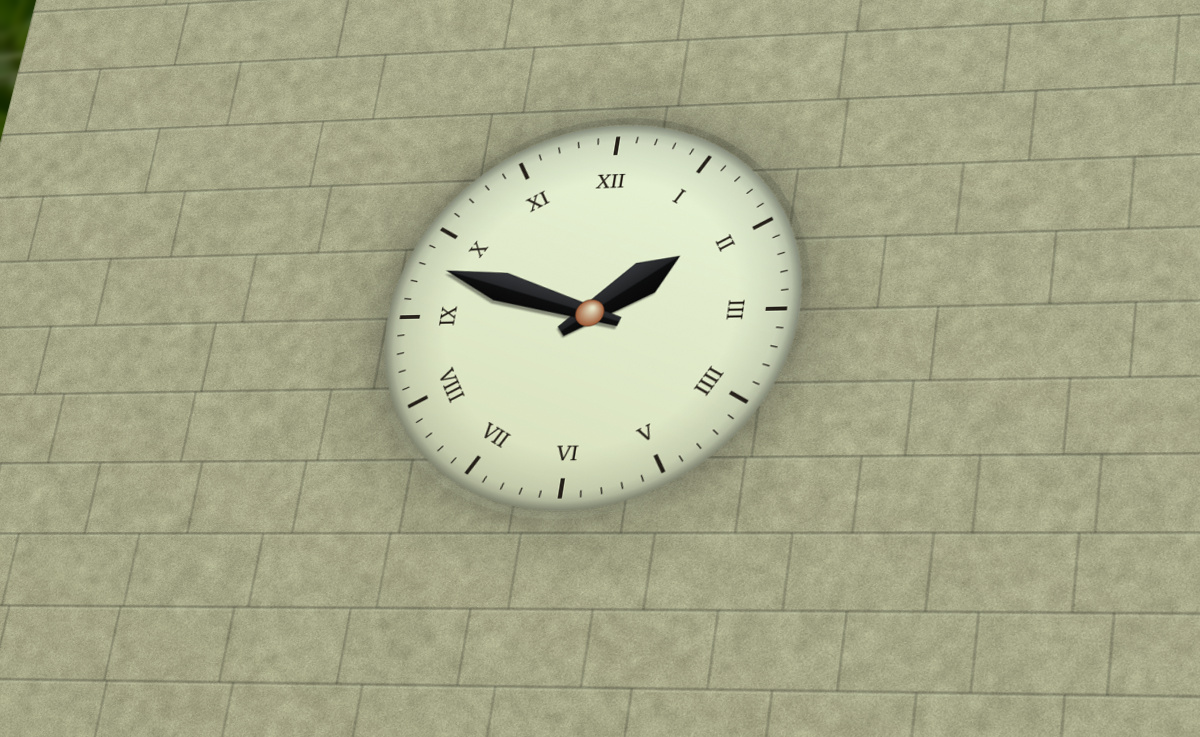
1:48
